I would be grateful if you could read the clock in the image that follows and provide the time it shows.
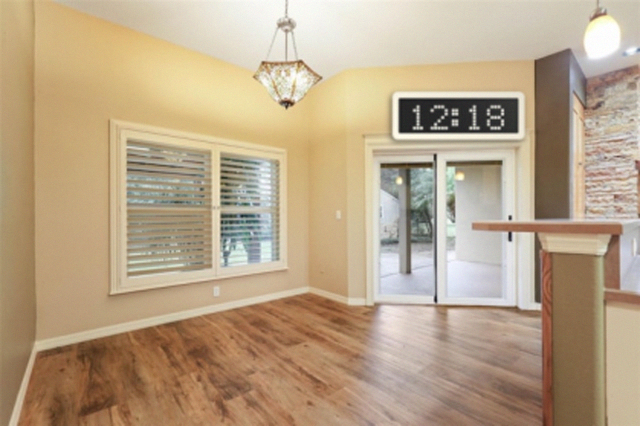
12:18
